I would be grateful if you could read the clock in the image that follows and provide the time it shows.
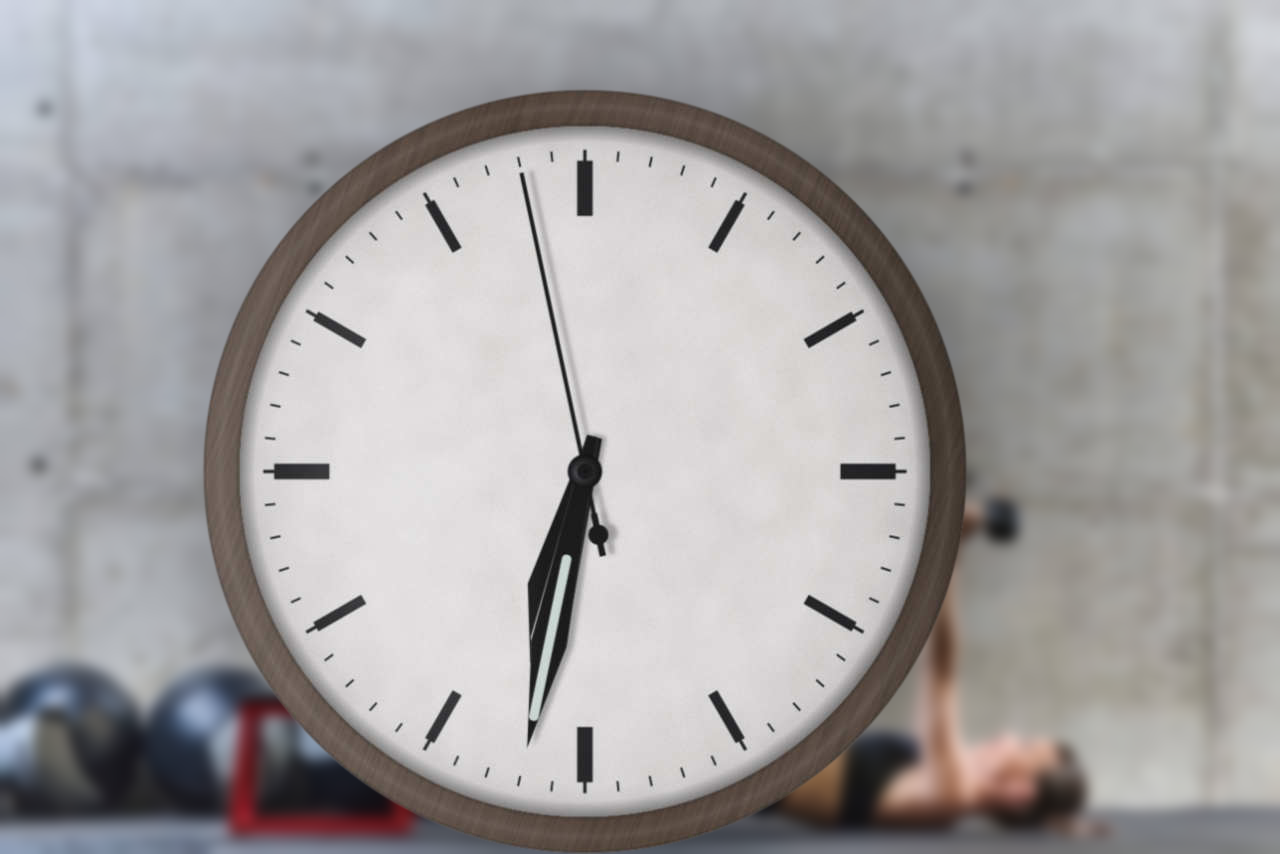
6:31:58
